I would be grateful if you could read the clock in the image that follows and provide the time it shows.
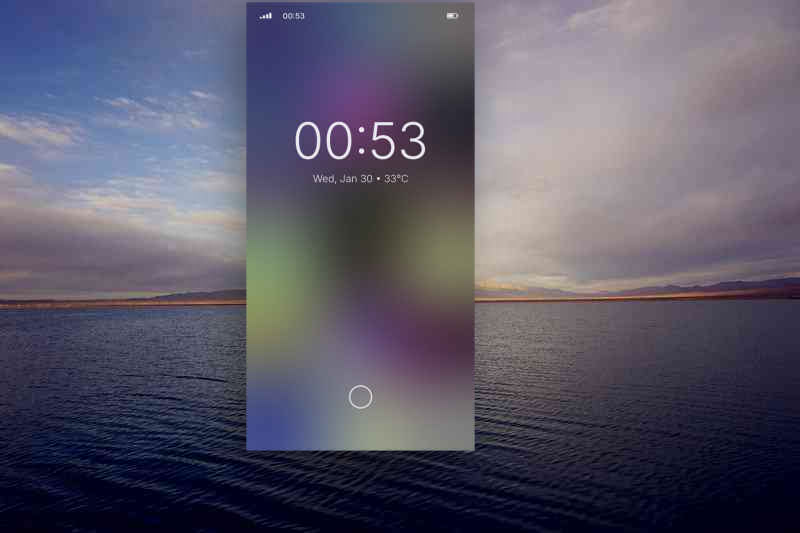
0:53
